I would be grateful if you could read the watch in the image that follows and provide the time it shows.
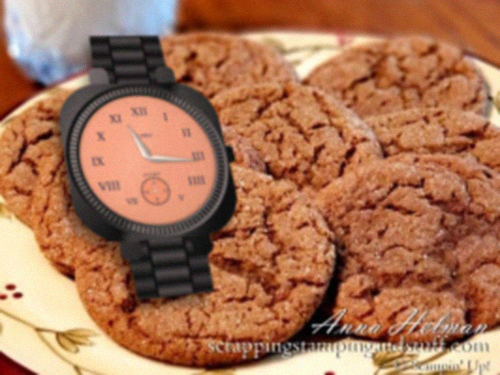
11:16
